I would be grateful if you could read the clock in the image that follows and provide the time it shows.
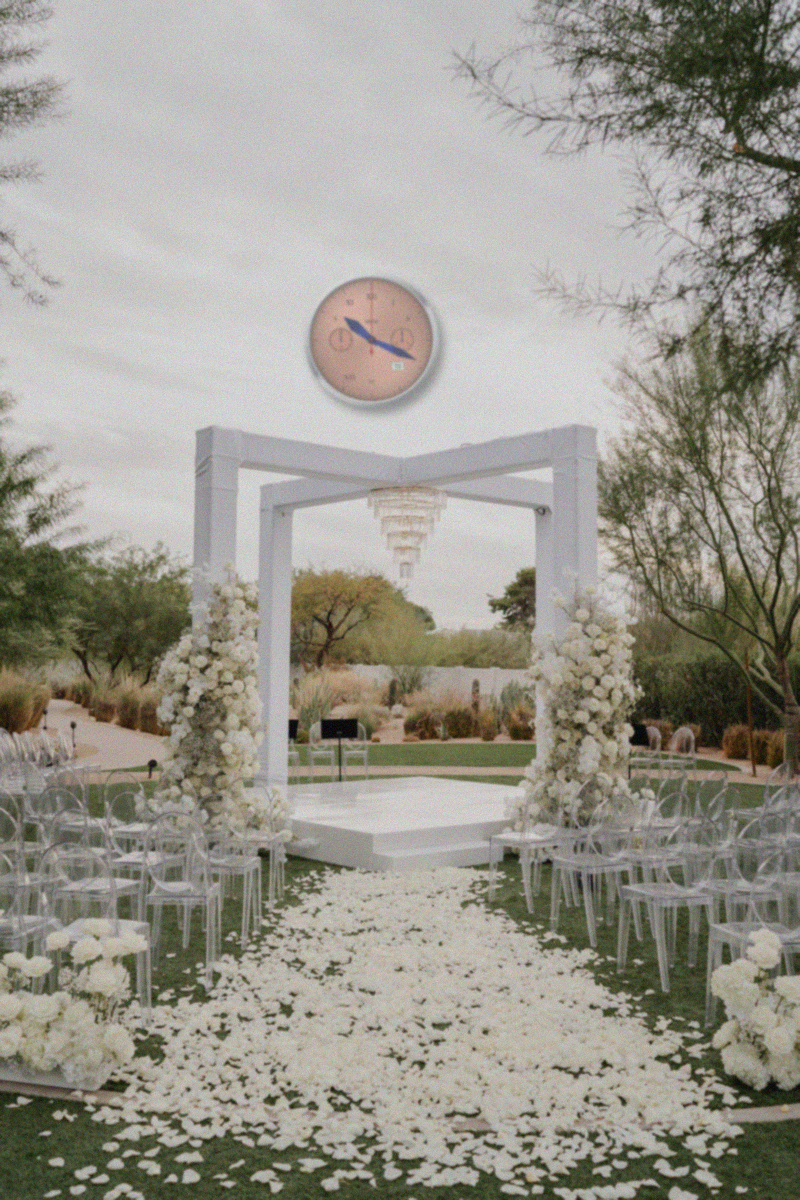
10:19
